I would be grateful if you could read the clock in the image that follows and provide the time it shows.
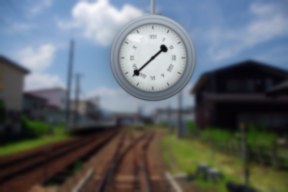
1:38
